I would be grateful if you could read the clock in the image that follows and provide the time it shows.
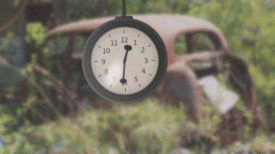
12:31
